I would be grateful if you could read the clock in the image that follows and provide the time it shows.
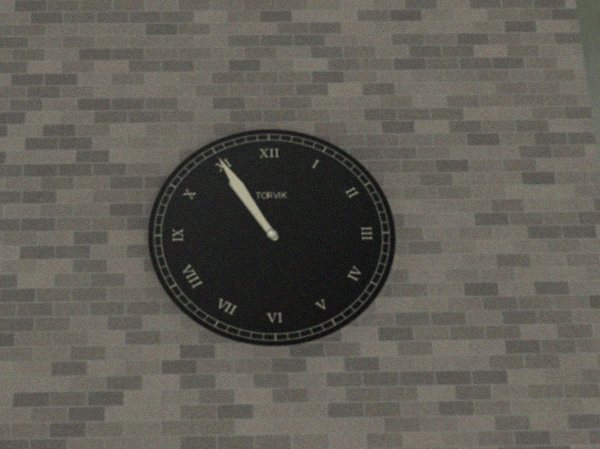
10:55
